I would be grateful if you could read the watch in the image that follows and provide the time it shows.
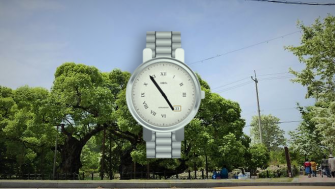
4:54
